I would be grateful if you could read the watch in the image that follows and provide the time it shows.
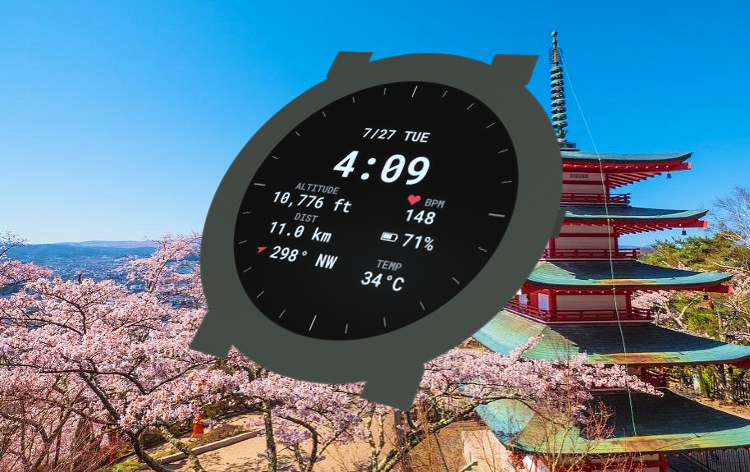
4:09
